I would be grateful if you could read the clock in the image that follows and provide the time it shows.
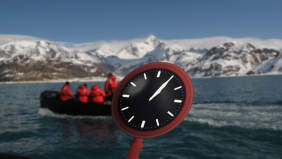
1:05
